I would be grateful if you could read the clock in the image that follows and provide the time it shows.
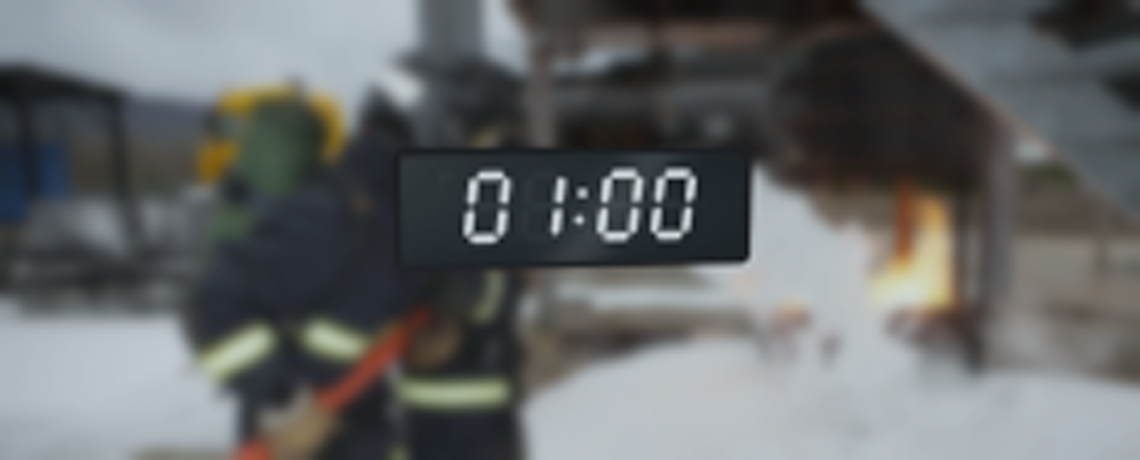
1:00
